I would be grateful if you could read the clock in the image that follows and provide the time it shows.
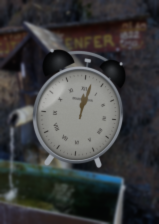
12:02
